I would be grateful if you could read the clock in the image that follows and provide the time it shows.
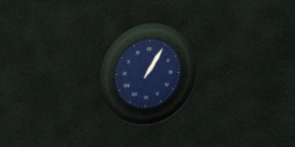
1:05
